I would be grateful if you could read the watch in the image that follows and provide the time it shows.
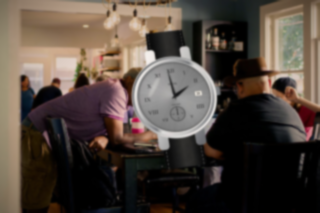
1:59
